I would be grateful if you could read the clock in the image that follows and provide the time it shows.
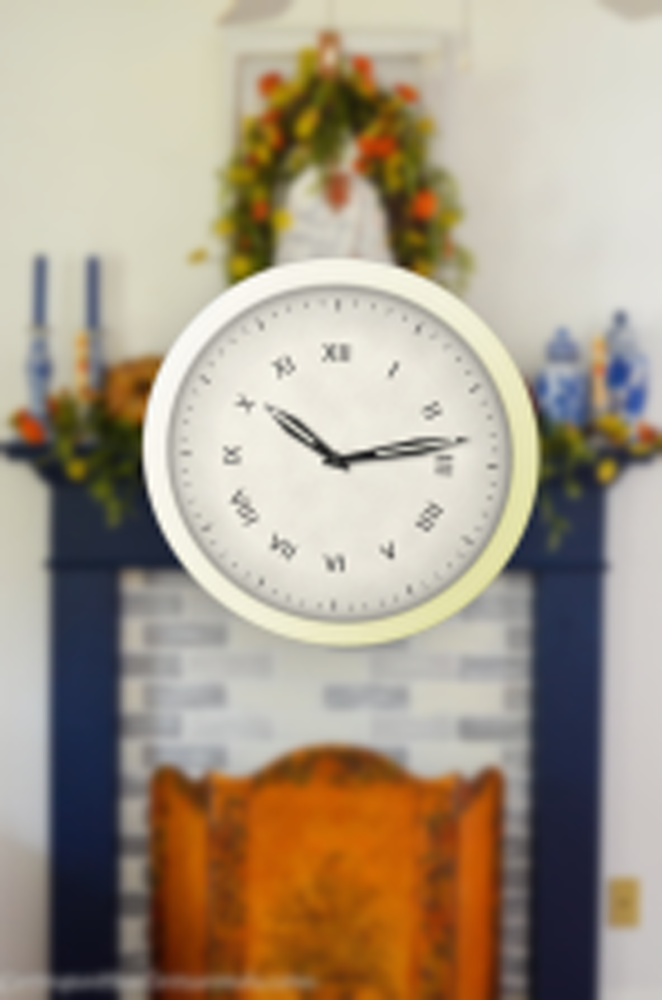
10:13
